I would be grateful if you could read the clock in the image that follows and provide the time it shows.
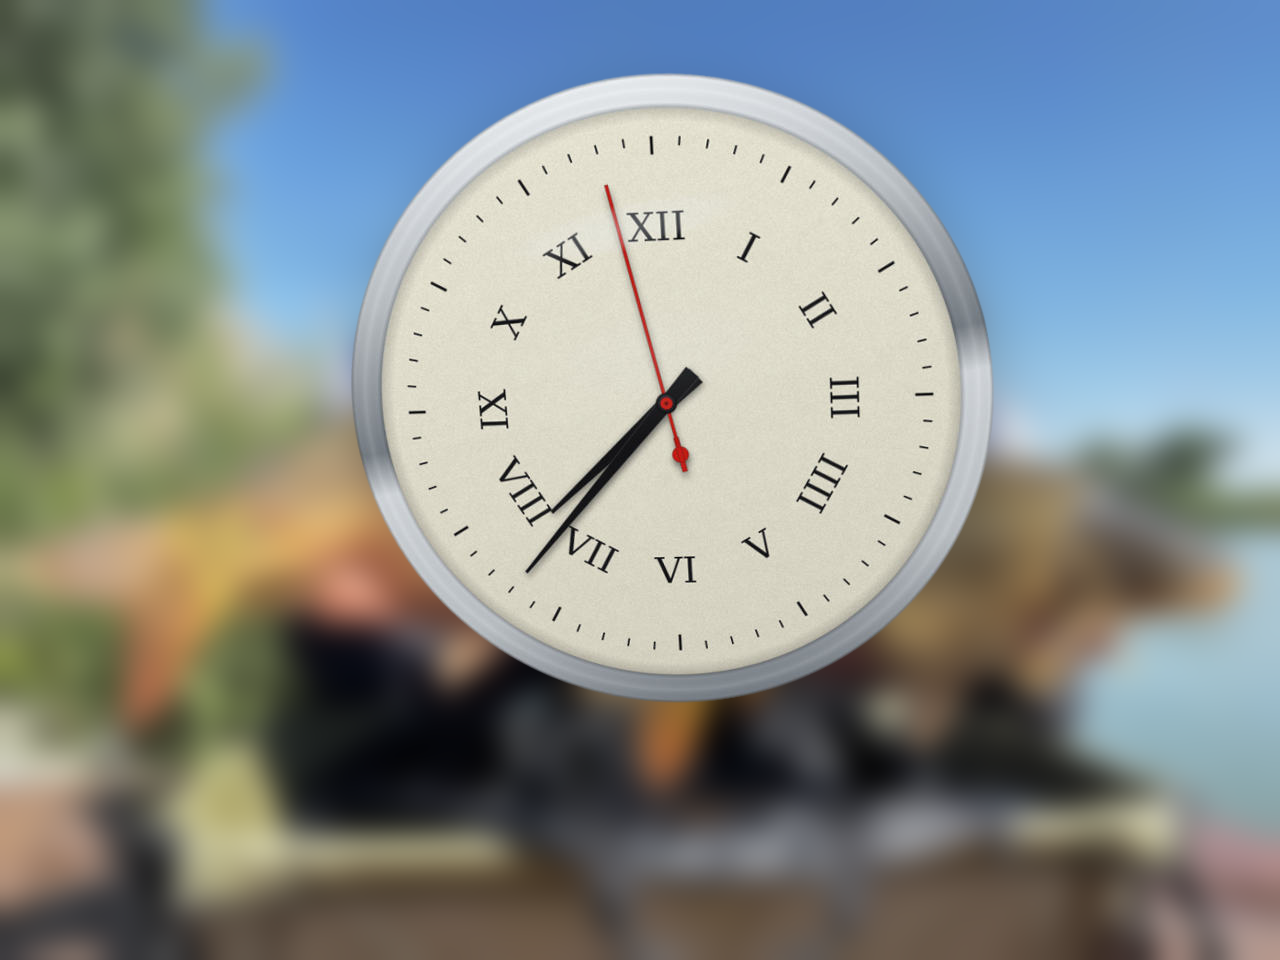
7:36:58
